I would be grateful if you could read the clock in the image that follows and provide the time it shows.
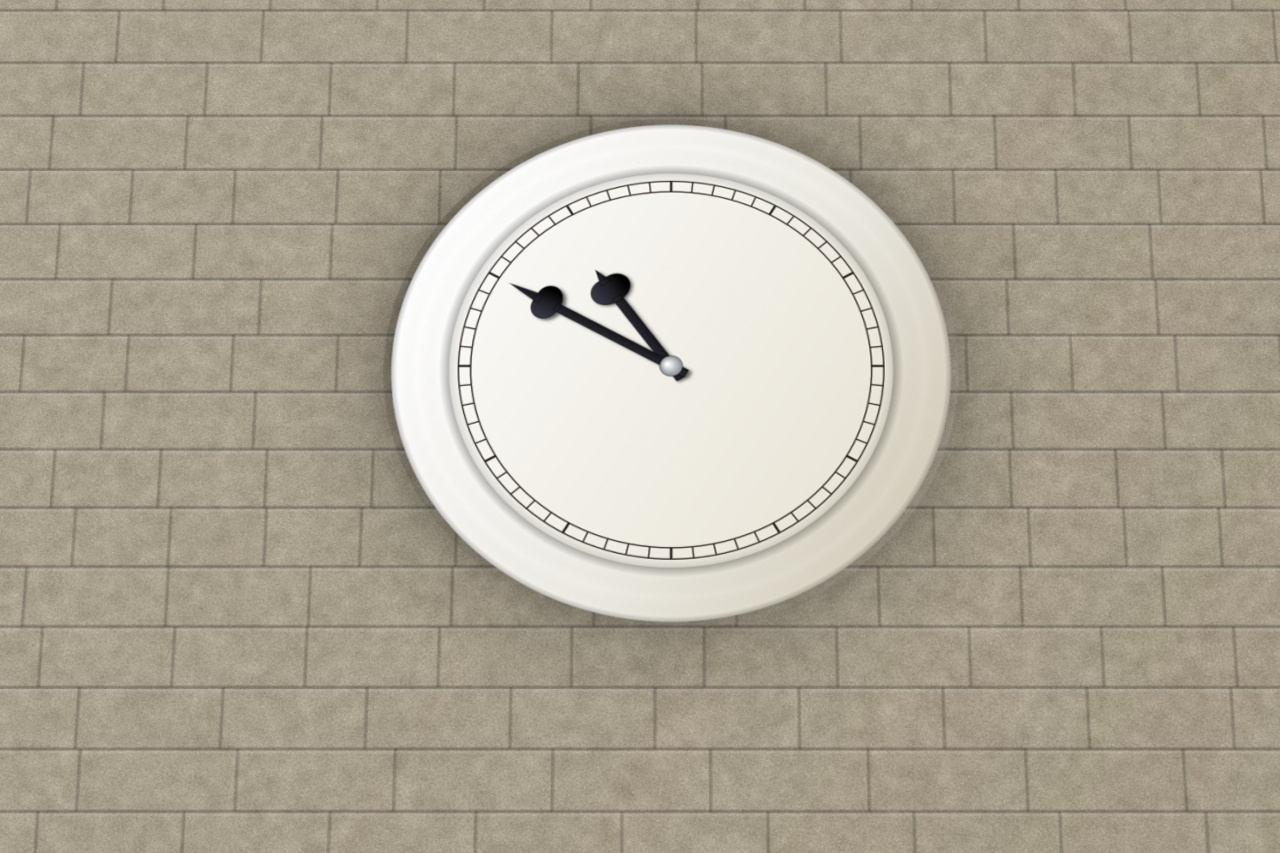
10:50
